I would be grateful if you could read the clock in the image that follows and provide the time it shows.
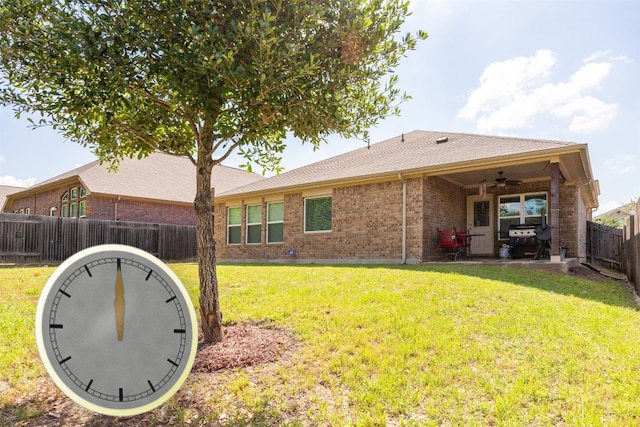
12:00
